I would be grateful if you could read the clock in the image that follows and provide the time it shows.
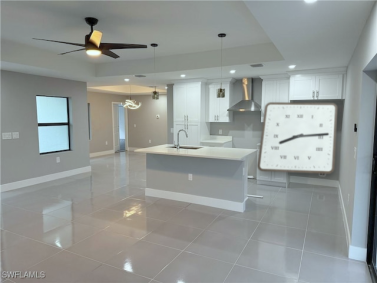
8:14
